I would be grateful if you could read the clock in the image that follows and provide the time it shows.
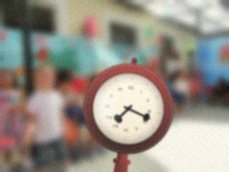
7:18
